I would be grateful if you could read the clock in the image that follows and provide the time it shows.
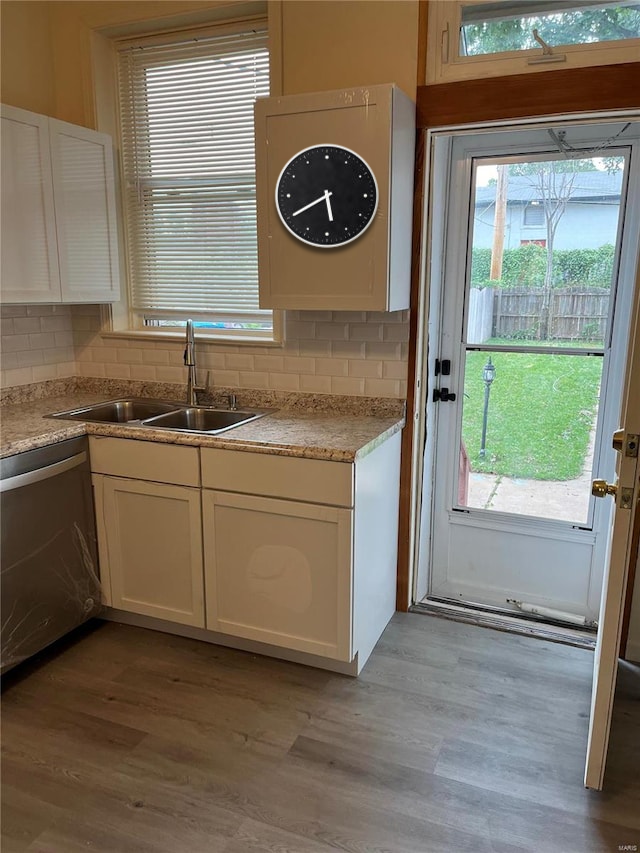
5:40
